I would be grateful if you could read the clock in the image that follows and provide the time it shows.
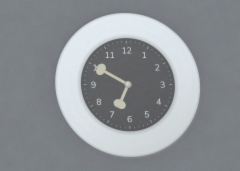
6:50
